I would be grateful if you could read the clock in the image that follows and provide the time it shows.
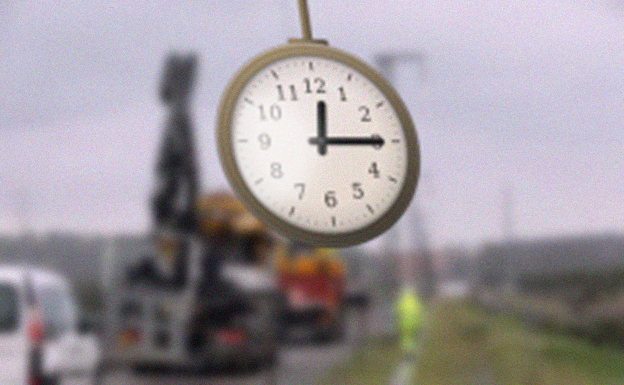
12:15
